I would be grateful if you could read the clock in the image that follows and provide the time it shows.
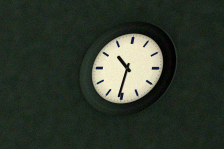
10:31
